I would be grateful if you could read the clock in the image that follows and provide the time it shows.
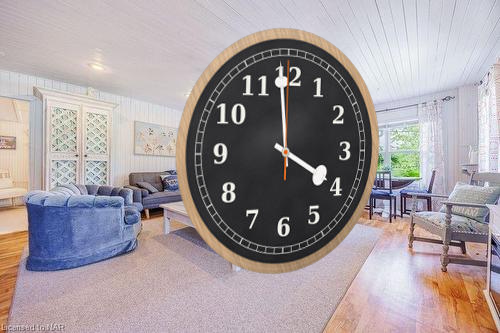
3:59:00
